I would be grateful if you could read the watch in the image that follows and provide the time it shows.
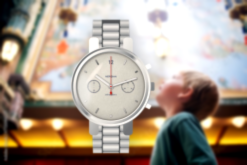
10:12
